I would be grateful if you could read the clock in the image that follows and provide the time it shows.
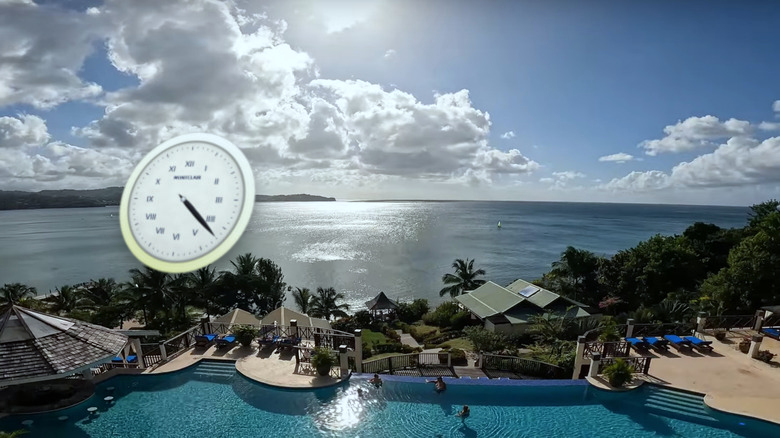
4:22
